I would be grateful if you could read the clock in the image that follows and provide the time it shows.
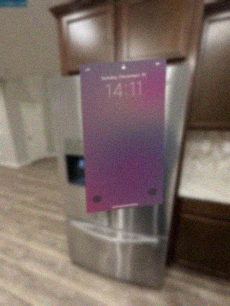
14:11
